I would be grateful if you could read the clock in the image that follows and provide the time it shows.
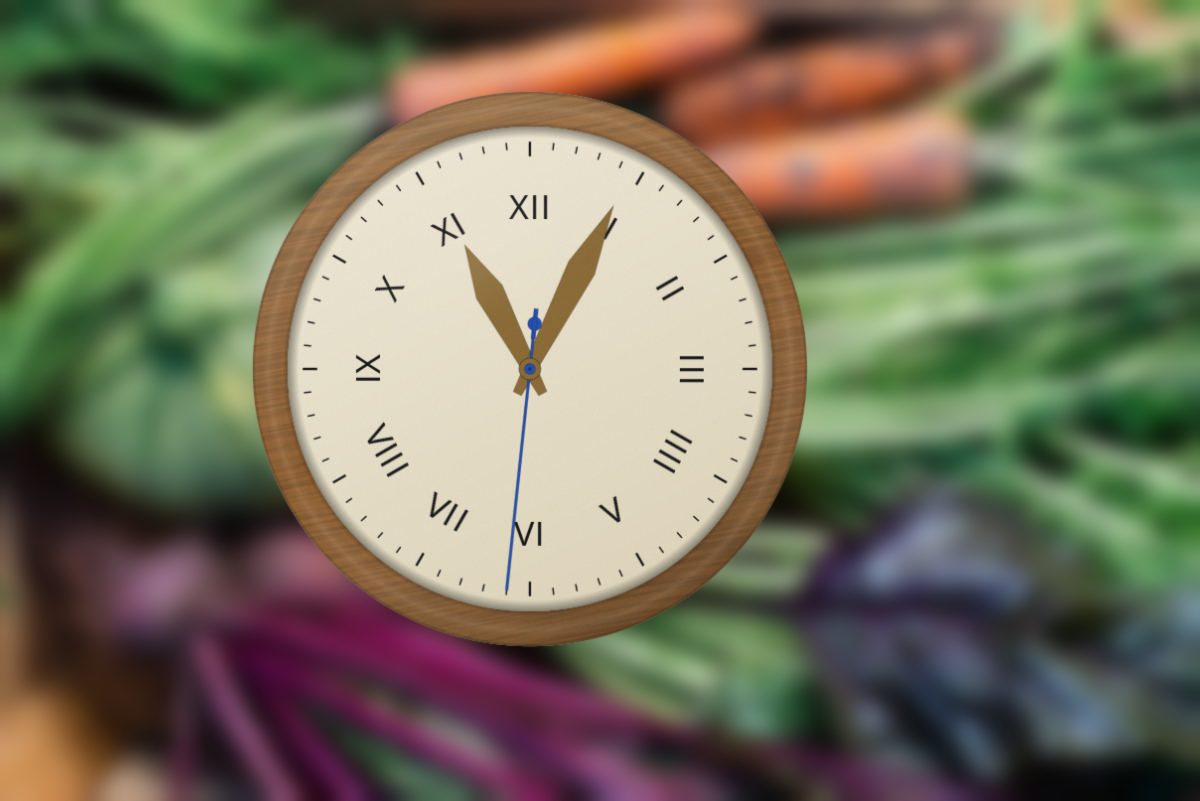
11:04:31
